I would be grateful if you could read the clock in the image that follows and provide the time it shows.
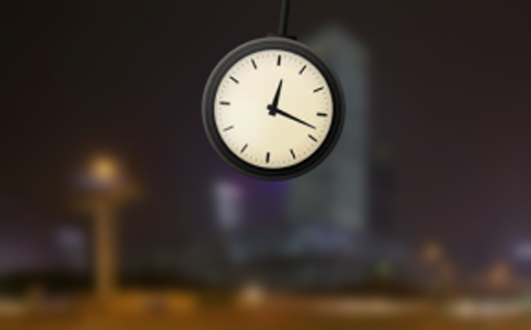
12:18
